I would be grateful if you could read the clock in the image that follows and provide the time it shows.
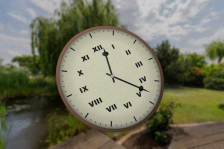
12:23
